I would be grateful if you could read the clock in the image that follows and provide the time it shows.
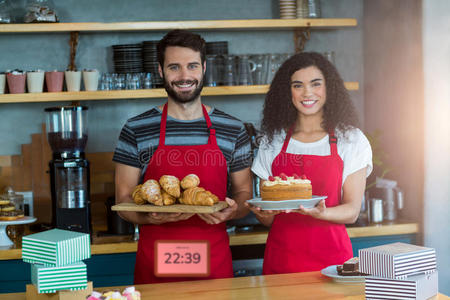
22:39
